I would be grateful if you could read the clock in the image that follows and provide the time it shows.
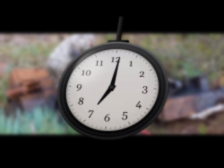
7:01
